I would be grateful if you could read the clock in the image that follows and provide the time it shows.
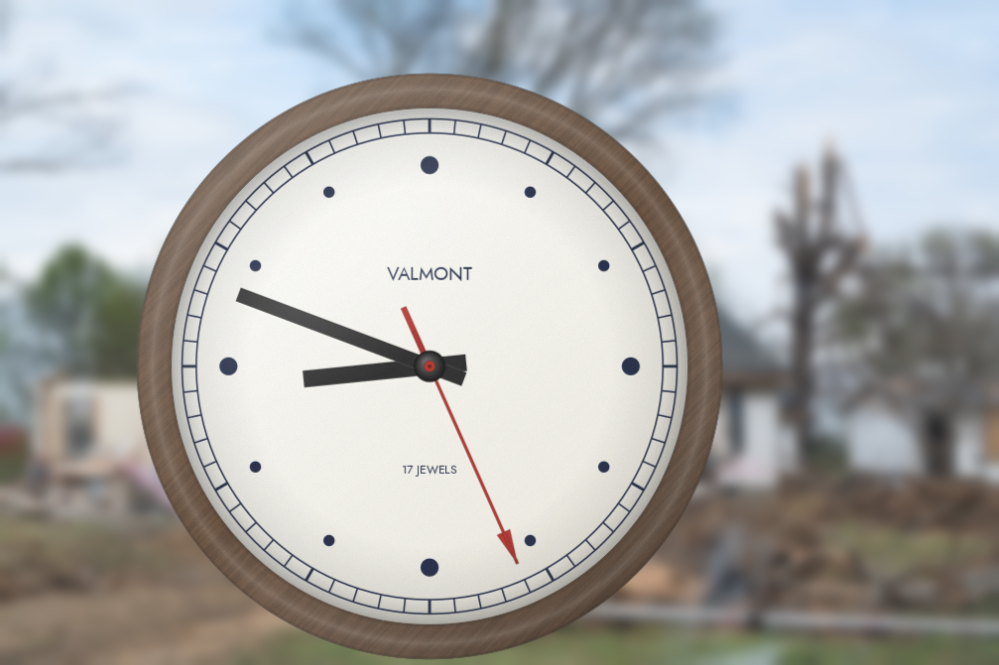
8:48:26
